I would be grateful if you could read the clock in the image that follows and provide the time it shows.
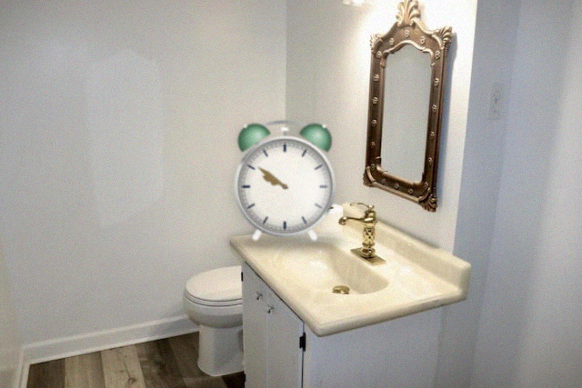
9:51
